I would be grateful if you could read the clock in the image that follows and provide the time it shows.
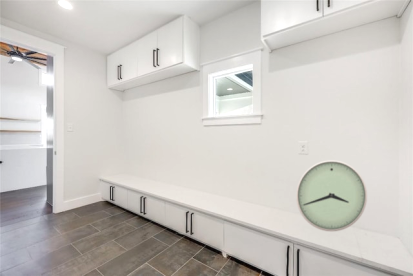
3:42
